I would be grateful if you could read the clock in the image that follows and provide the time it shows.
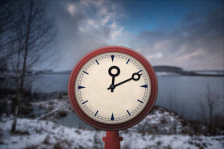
12:11
